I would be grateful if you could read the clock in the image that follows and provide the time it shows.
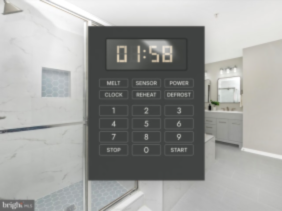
1:58
